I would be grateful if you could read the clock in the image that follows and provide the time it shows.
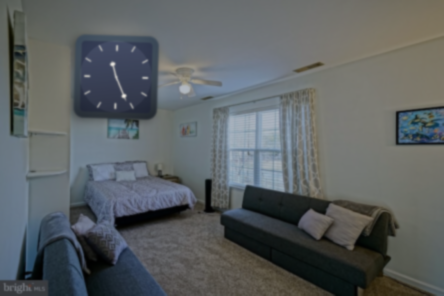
11:26
